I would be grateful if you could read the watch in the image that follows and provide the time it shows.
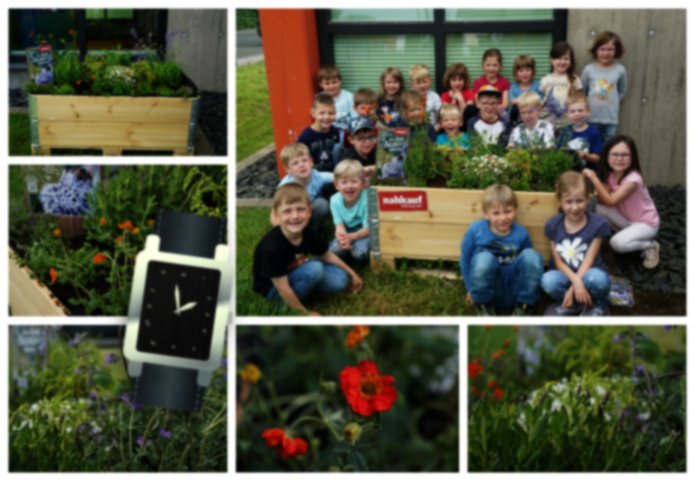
1:58
